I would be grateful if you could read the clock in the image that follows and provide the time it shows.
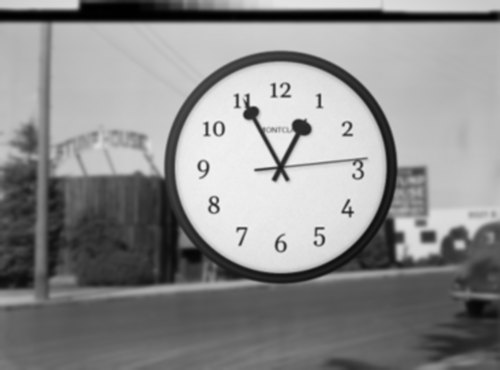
12:55:14
